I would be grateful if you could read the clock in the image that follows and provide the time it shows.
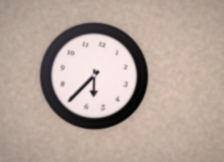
5:35
